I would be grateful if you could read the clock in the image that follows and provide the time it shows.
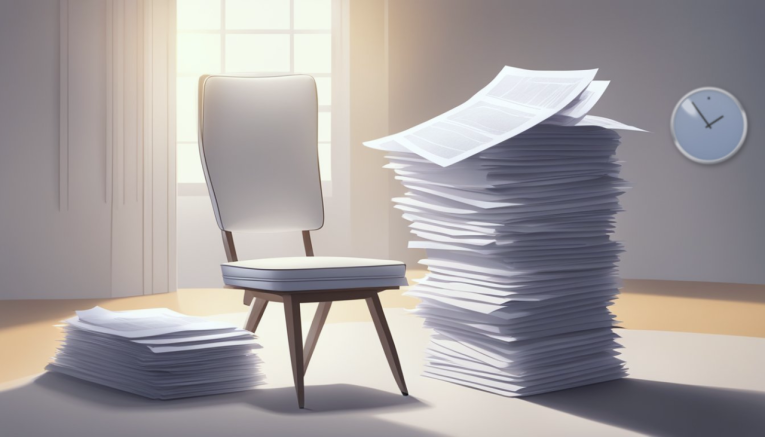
1:54
